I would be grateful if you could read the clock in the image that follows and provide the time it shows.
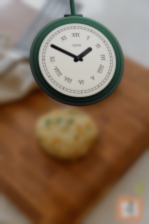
1:50
